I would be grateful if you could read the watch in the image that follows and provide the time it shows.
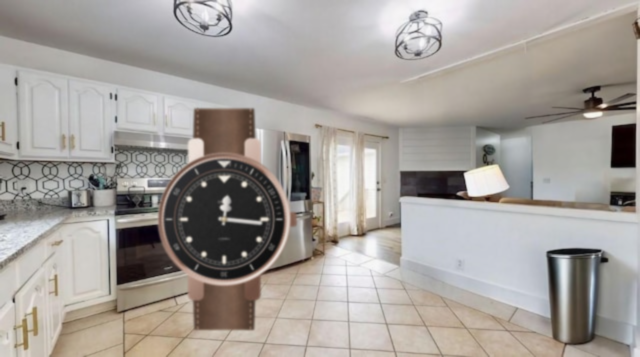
12:16
